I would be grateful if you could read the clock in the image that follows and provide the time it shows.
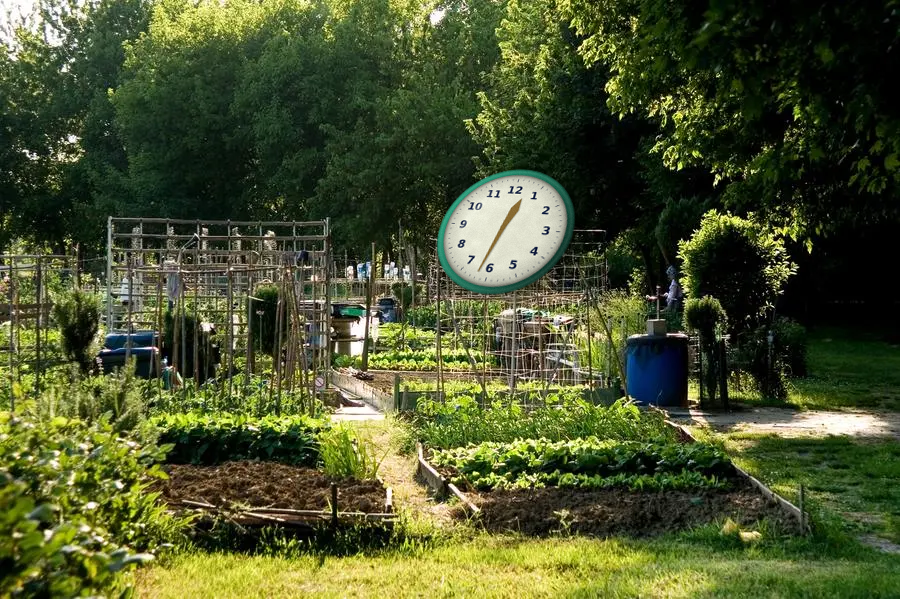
12:32
